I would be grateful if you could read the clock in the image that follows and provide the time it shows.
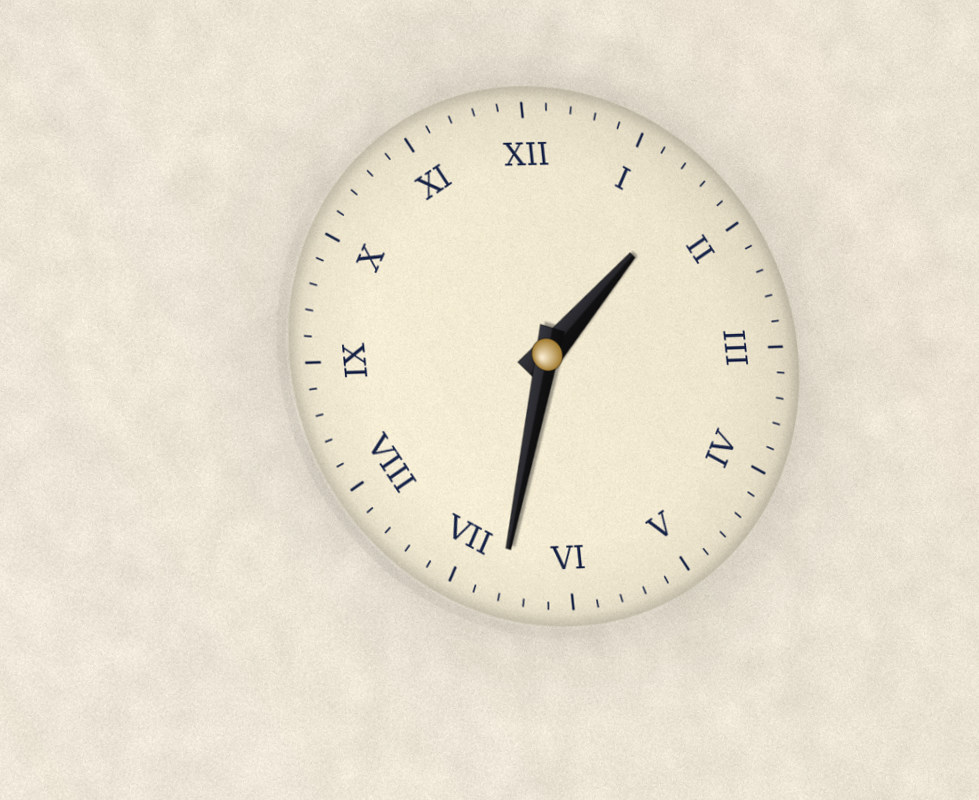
1:33
